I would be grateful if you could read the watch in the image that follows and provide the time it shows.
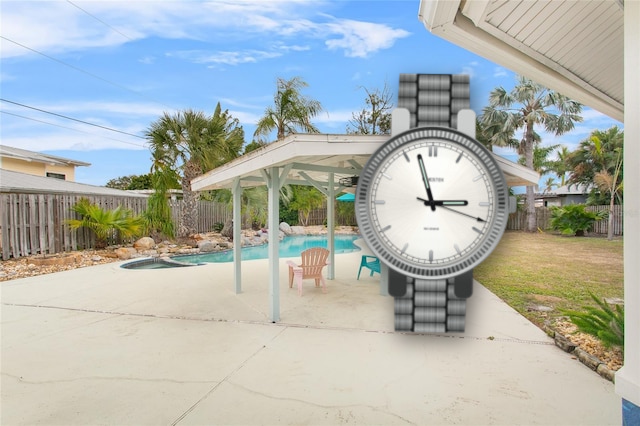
2:57:18
